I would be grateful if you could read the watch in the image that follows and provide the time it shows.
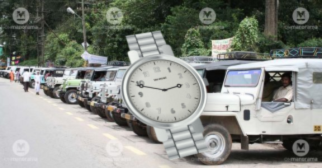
2:49
